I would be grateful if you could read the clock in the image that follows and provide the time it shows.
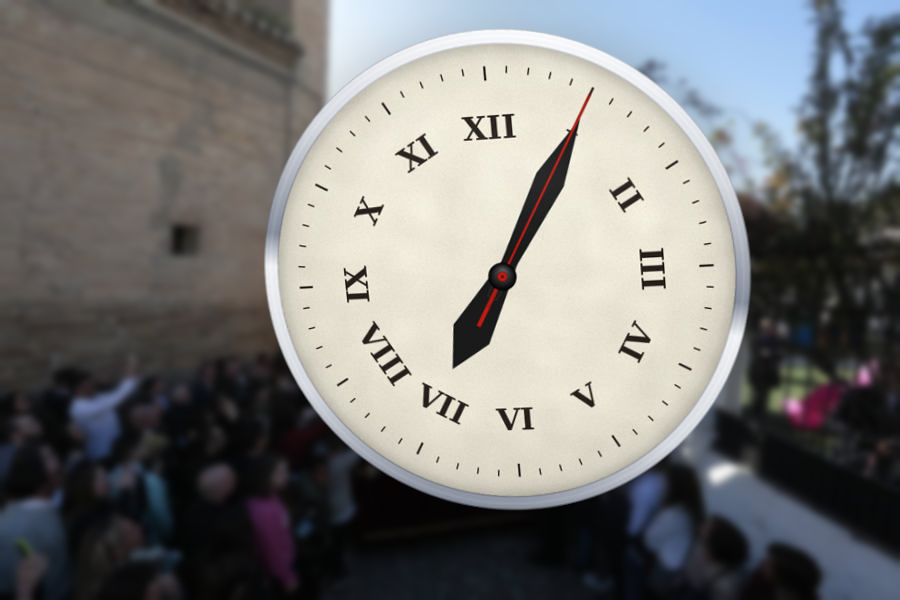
7:05:05
